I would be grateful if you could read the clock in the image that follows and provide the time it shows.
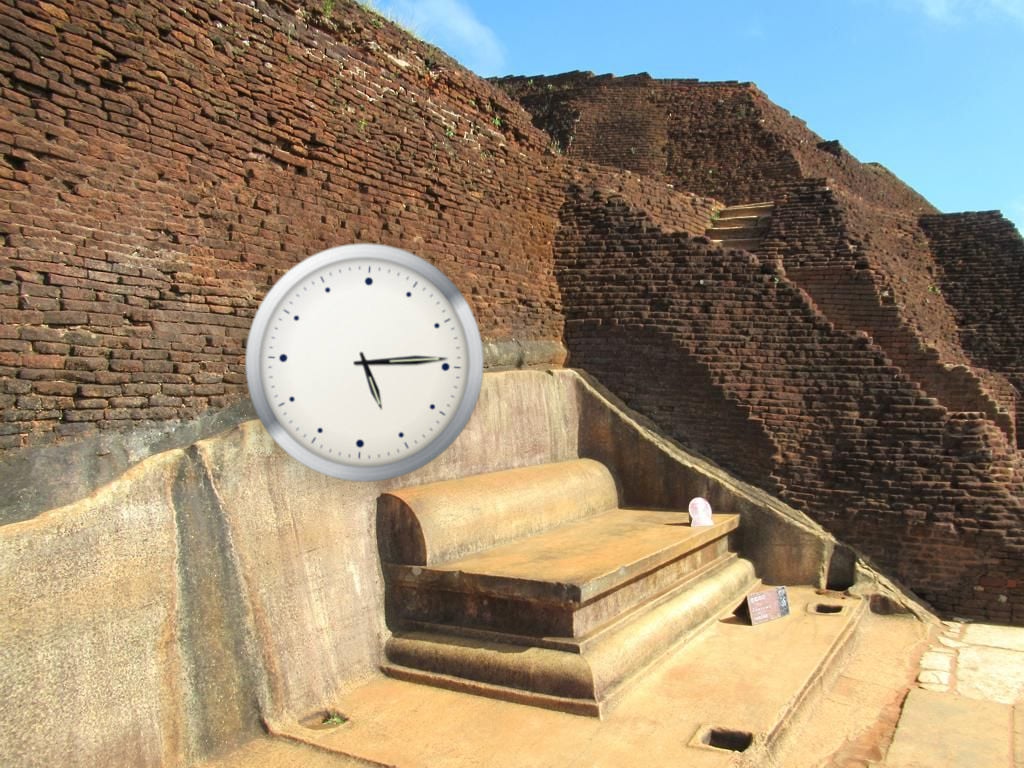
5:14
